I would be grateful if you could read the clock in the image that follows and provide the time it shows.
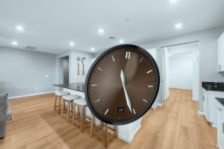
11:26
